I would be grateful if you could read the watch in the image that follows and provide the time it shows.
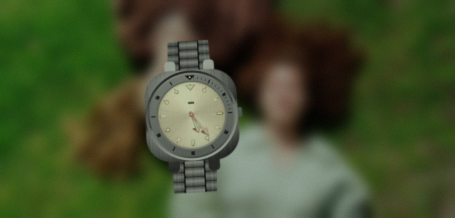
5:24
